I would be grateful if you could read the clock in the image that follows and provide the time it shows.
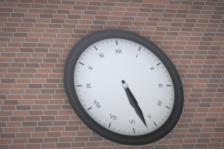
5:27
